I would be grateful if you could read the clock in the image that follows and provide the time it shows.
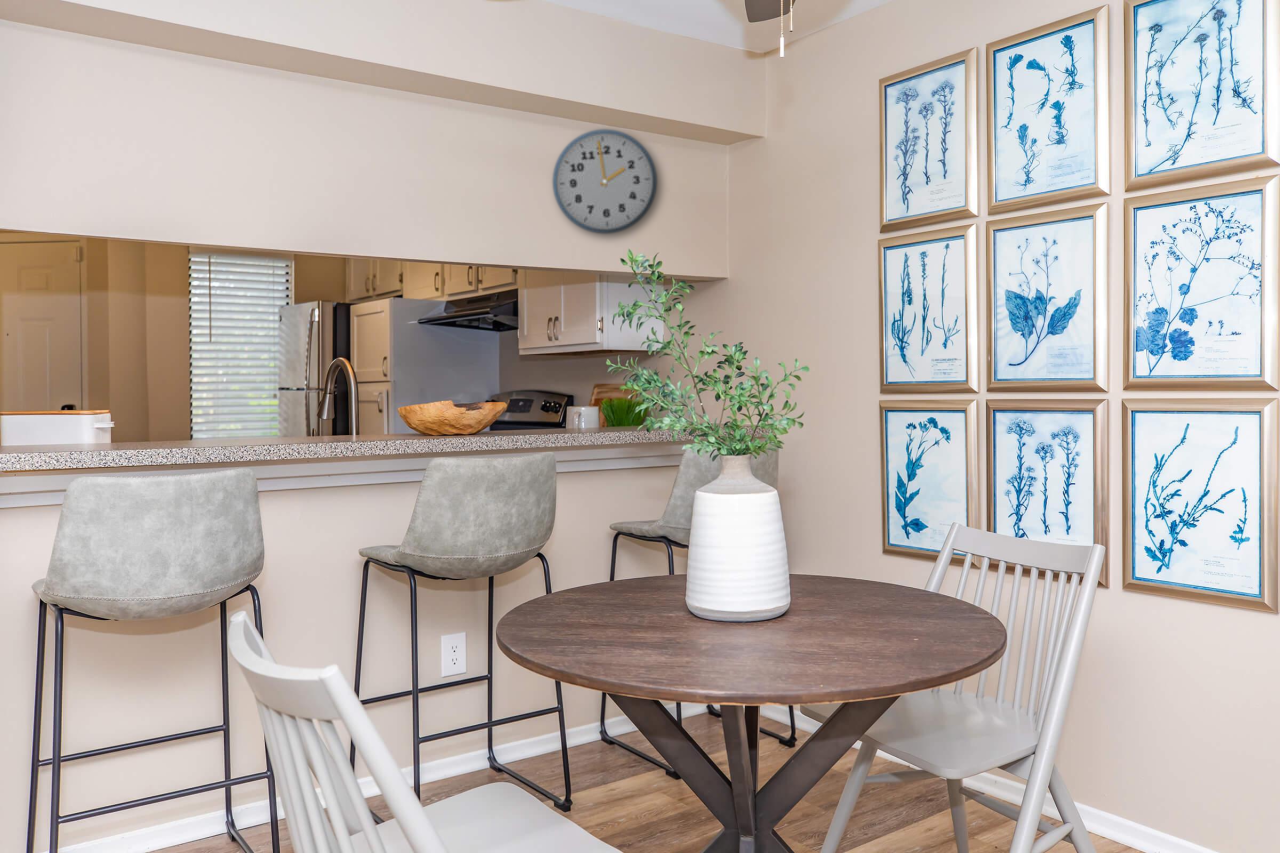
1:59
